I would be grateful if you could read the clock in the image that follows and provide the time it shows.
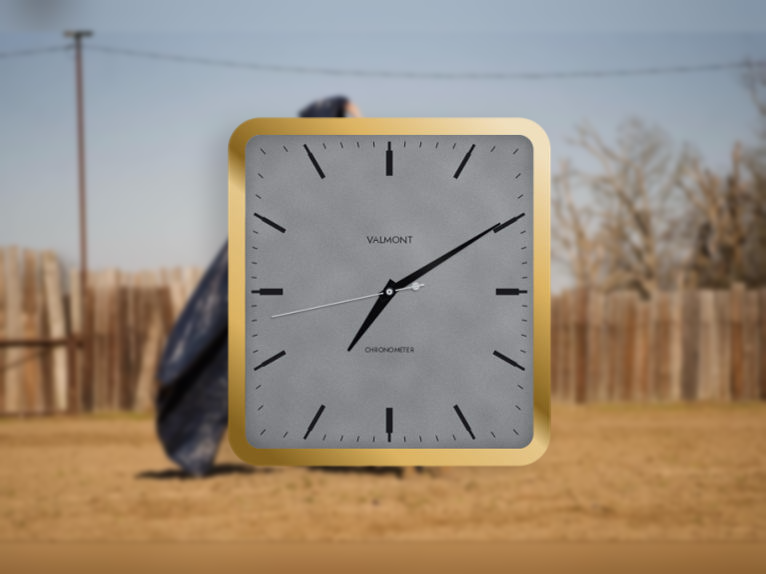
7:09:43
